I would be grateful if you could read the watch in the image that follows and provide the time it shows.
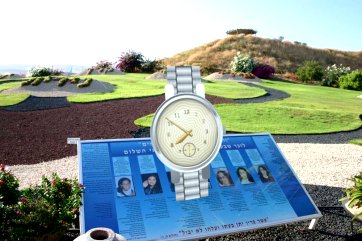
7:51
